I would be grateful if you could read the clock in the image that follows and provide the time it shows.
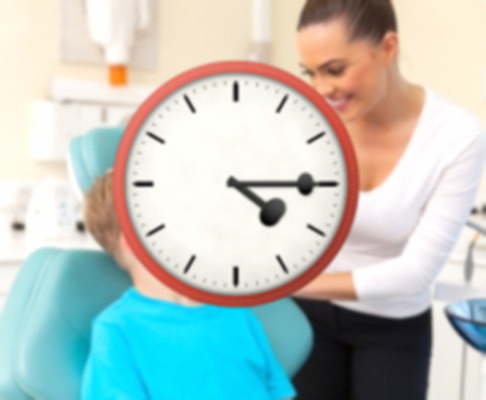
4:15
